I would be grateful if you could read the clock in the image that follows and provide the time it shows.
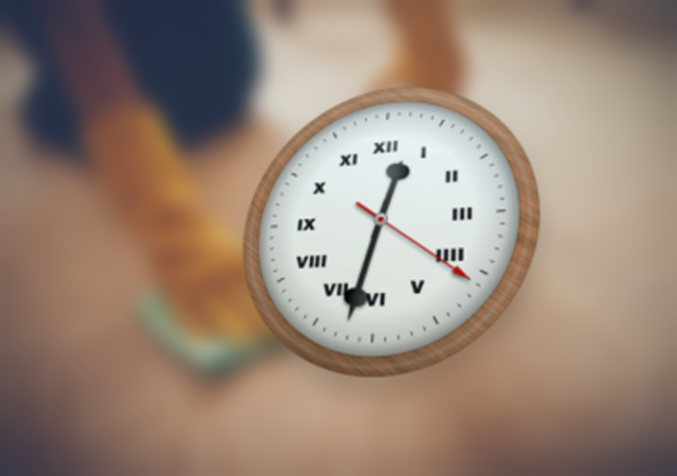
12:32:21
